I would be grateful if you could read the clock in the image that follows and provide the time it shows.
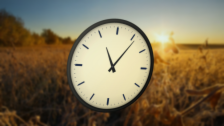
11:06
